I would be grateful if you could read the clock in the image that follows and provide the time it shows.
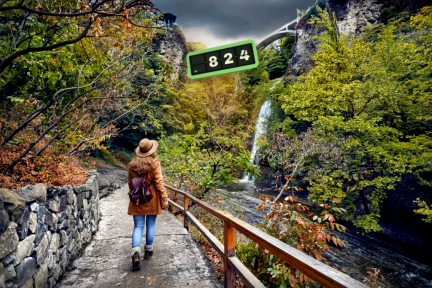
8:24
